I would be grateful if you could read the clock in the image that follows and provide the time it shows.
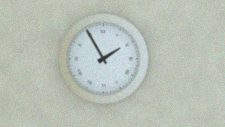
1:55
